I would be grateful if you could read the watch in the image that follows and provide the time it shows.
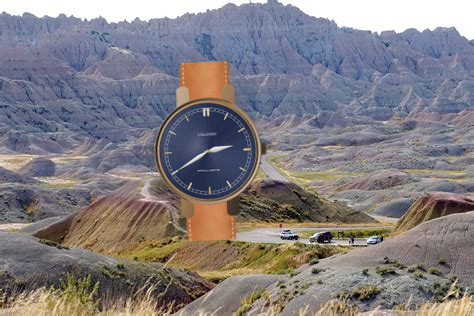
2:40
